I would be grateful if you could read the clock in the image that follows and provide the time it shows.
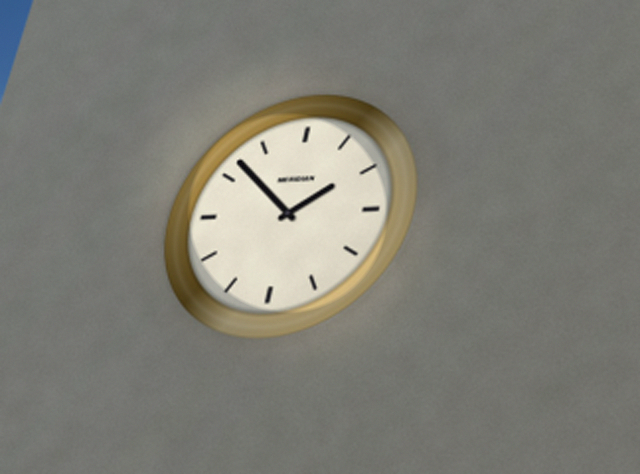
1:52
